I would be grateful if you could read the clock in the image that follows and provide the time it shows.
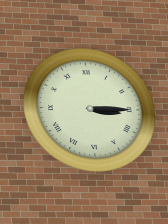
3:15
